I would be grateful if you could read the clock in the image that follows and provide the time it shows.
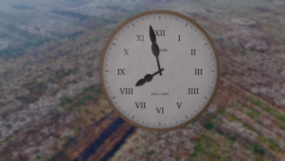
7:58
